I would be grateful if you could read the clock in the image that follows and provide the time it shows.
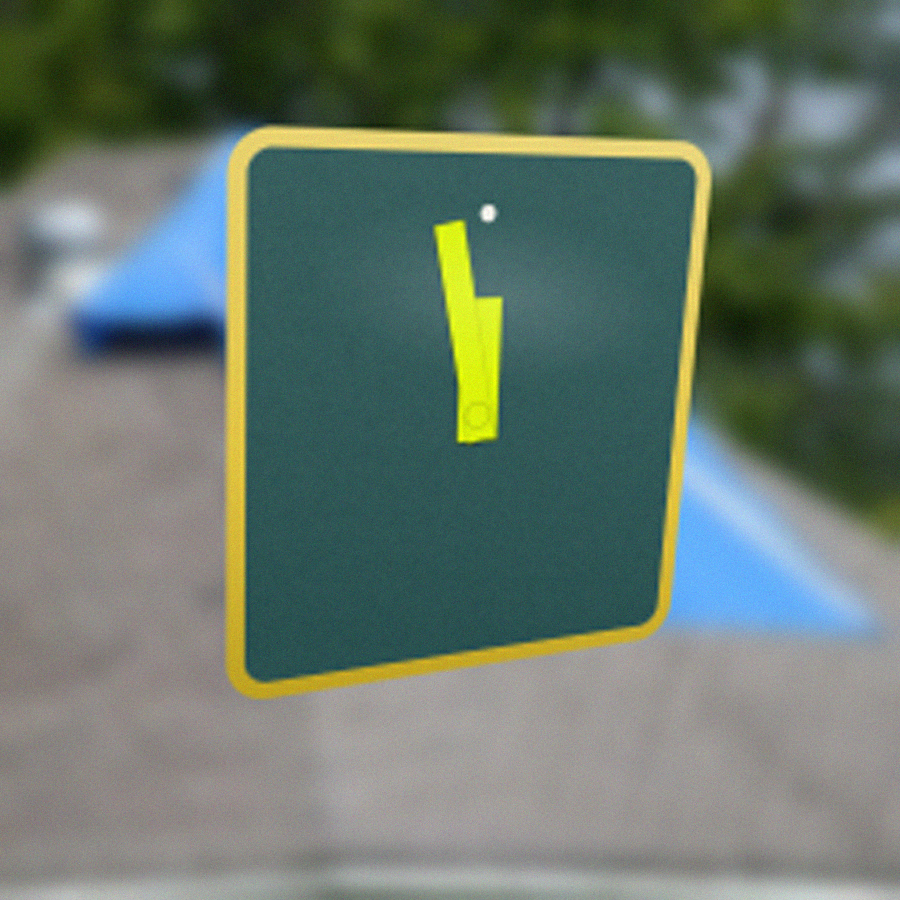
11:58
